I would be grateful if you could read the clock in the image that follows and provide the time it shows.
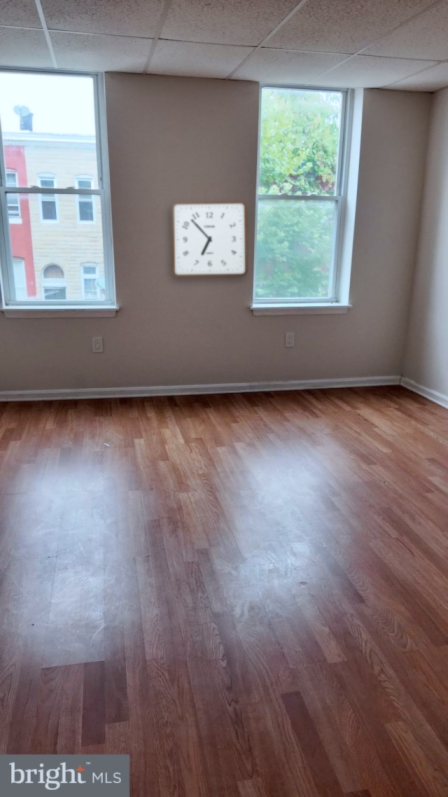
6:53
